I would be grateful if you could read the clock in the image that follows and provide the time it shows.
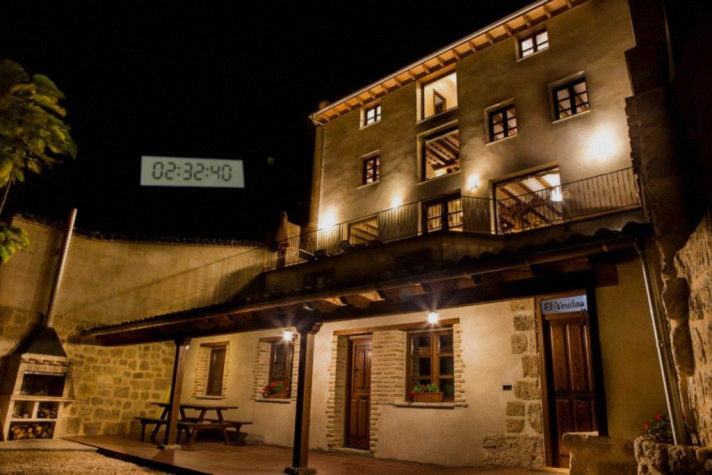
2:32:40
